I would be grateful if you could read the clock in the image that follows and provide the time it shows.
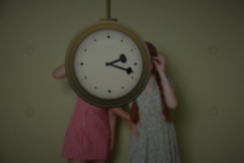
2:18
